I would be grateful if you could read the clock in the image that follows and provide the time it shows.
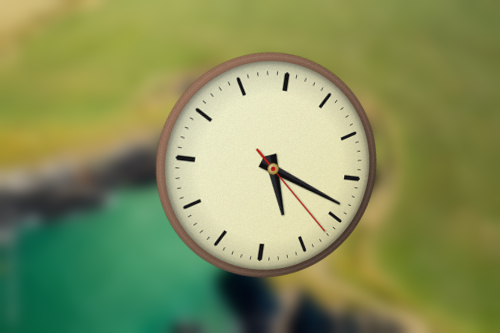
5:18:22
